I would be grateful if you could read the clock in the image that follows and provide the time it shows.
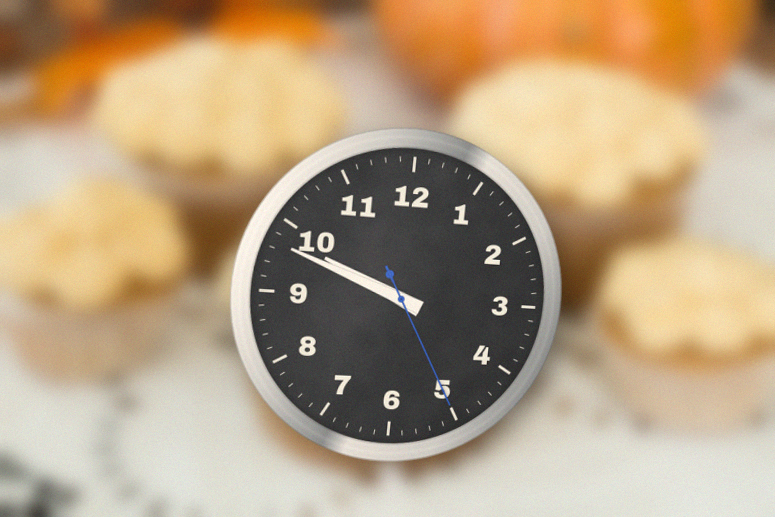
9:48:25
